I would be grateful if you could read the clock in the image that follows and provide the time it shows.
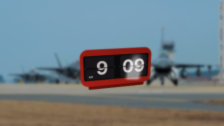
9:09
